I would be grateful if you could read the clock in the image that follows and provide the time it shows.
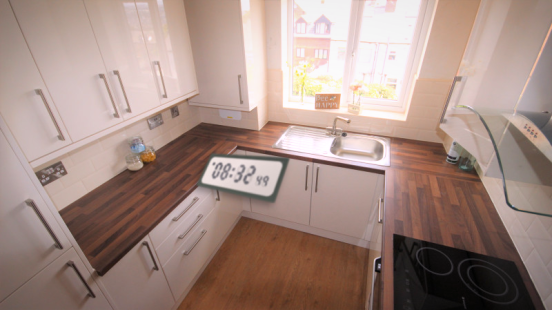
8:32:49
